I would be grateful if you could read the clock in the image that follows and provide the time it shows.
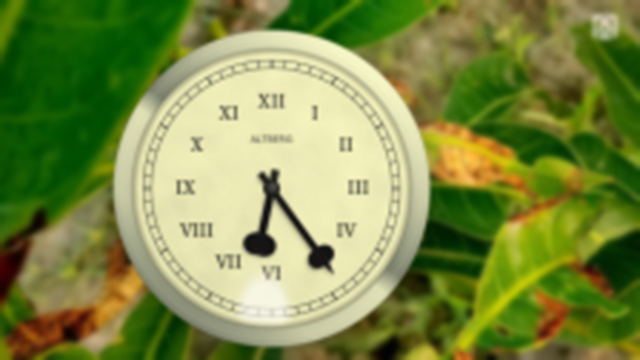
6:24
